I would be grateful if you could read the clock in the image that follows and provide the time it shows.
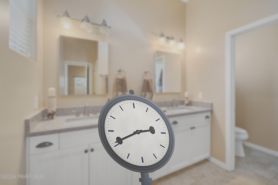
2:41
